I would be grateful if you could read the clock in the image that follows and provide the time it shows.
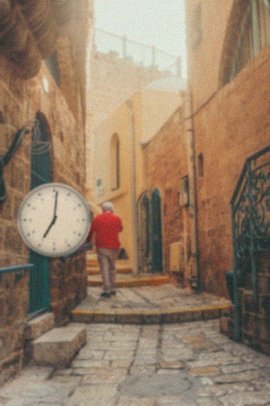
7:01
